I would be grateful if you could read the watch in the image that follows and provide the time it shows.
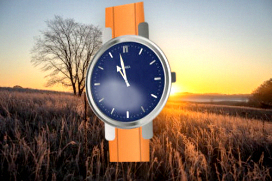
10:58
